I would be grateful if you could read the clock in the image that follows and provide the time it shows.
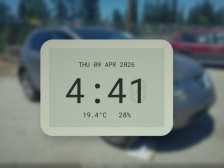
4:41
